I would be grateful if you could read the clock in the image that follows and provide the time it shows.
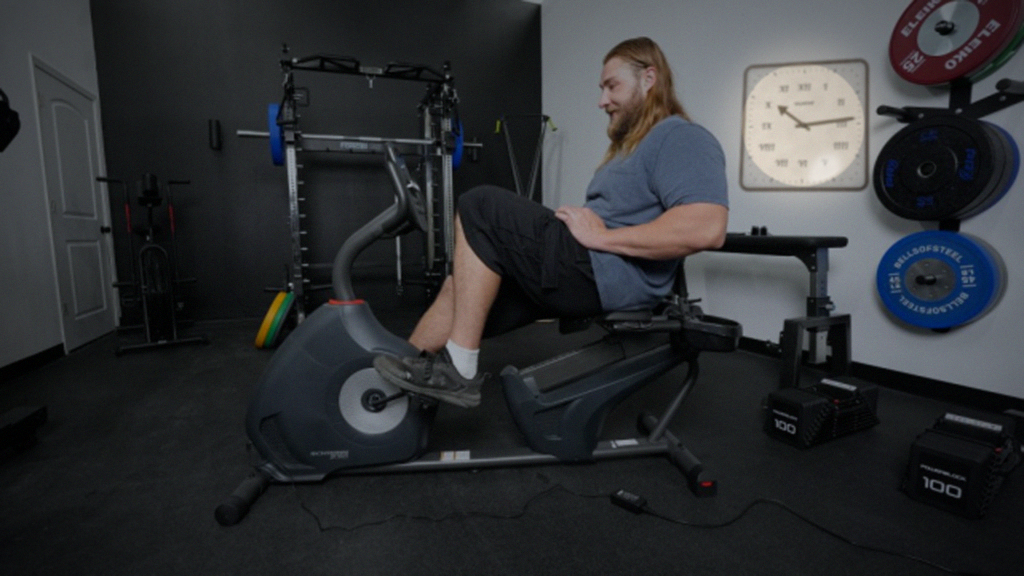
10:14
